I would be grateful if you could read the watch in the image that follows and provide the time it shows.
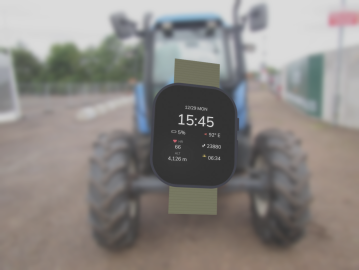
15:45
